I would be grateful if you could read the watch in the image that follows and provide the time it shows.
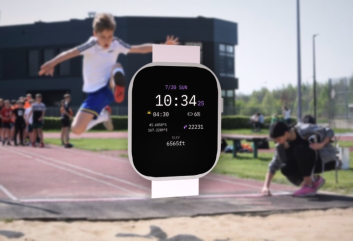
10:34
